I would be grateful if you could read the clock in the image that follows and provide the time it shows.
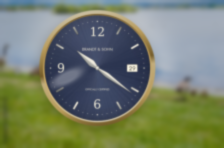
10:21
